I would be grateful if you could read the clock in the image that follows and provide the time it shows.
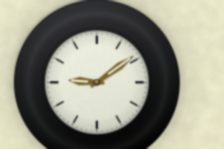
9:09
